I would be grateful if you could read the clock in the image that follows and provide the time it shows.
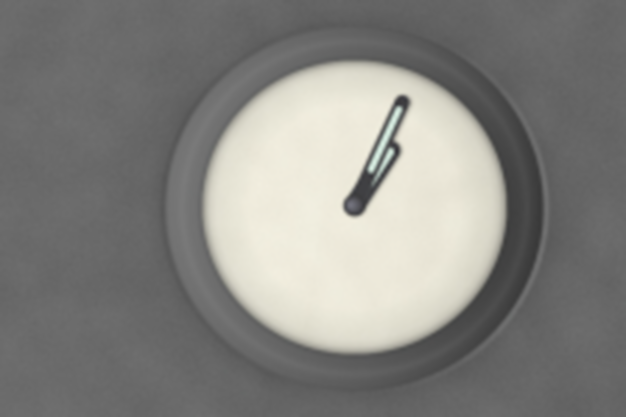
1:04
